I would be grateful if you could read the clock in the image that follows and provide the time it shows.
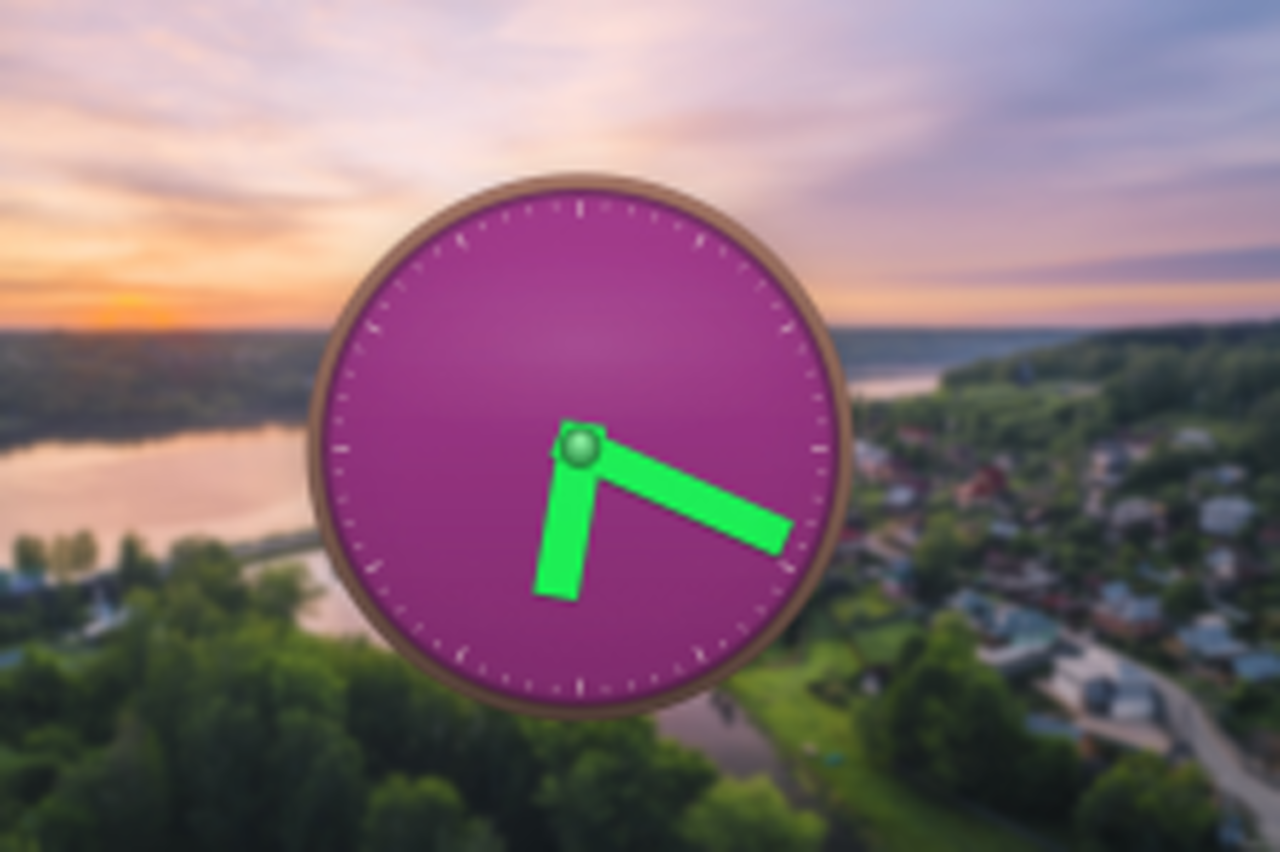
6:19
